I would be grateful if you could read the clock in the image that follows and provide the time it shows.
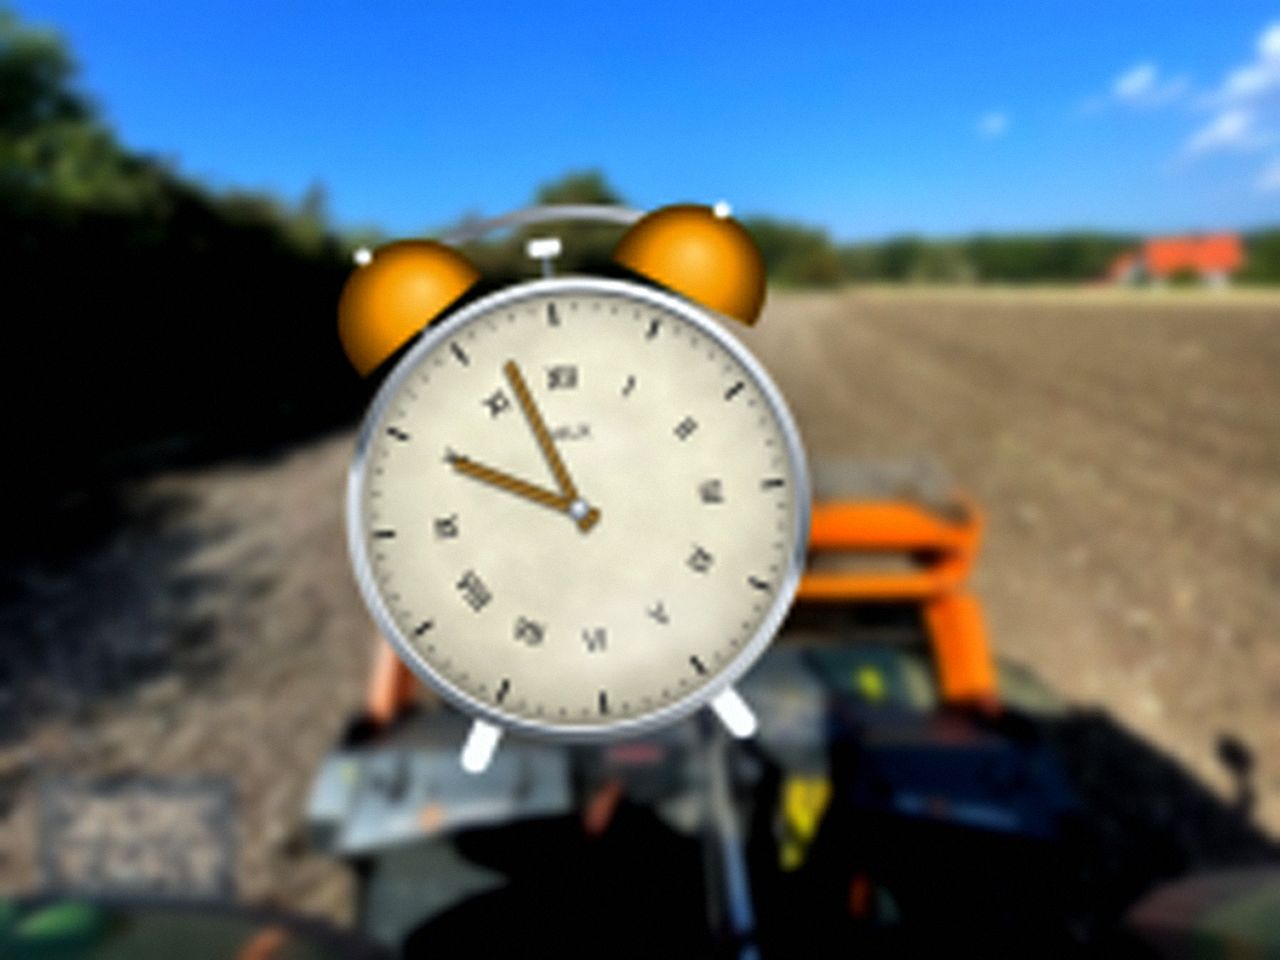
9:57
